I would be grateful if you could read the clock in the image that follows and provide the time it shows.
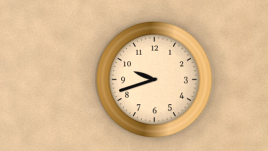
9:42
